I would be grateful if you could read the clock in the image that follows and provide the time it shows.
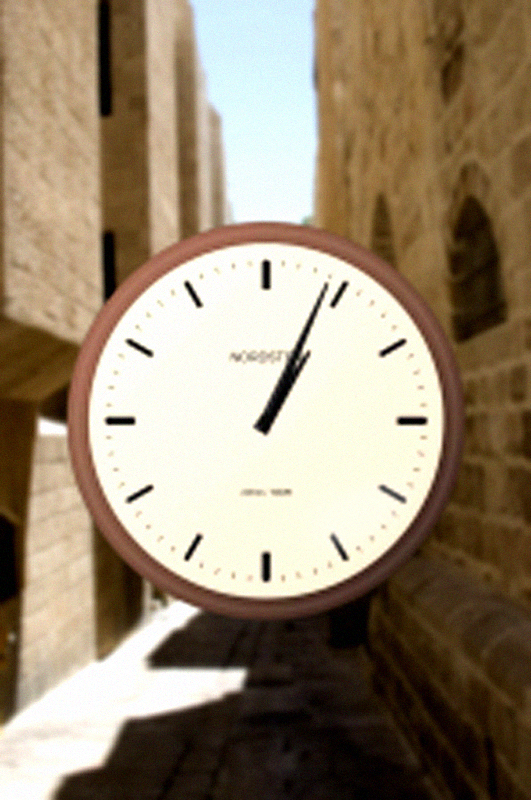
1:04
